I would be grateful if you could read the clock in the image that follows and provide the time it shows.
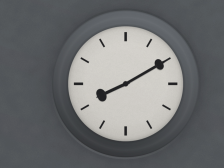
8:10
